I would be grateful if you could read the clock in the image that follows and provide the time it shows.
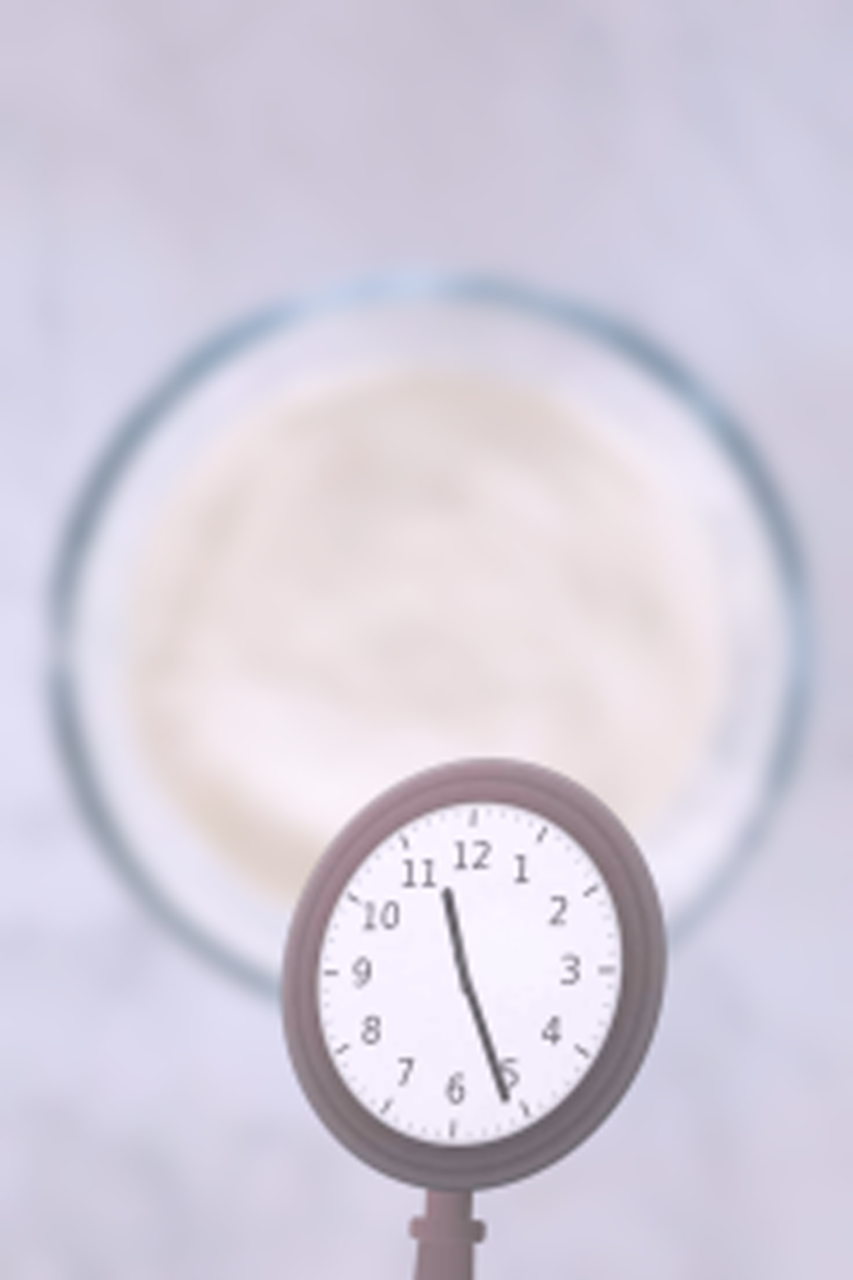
11:26
